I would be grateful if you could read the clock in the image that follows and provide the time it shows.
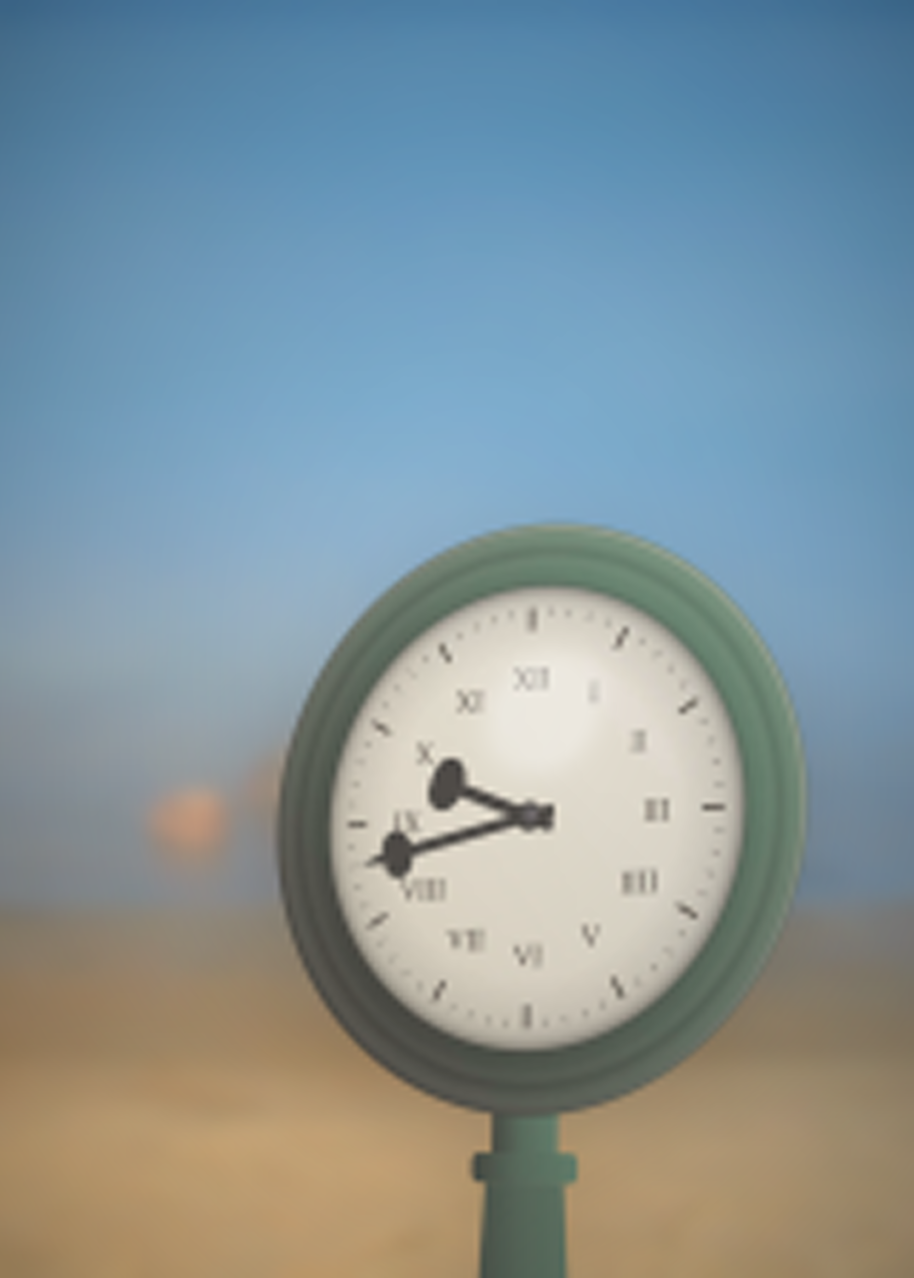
9:43
